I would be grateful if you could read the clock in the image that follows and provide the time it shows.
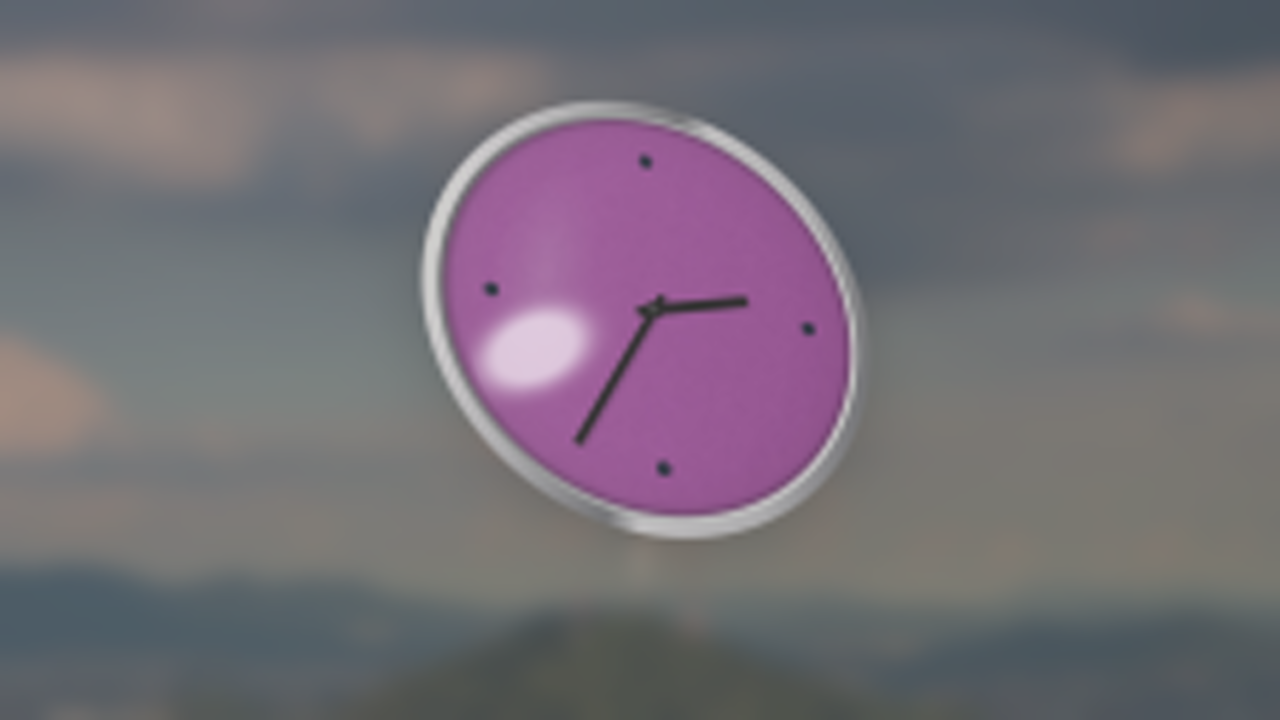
2:35
